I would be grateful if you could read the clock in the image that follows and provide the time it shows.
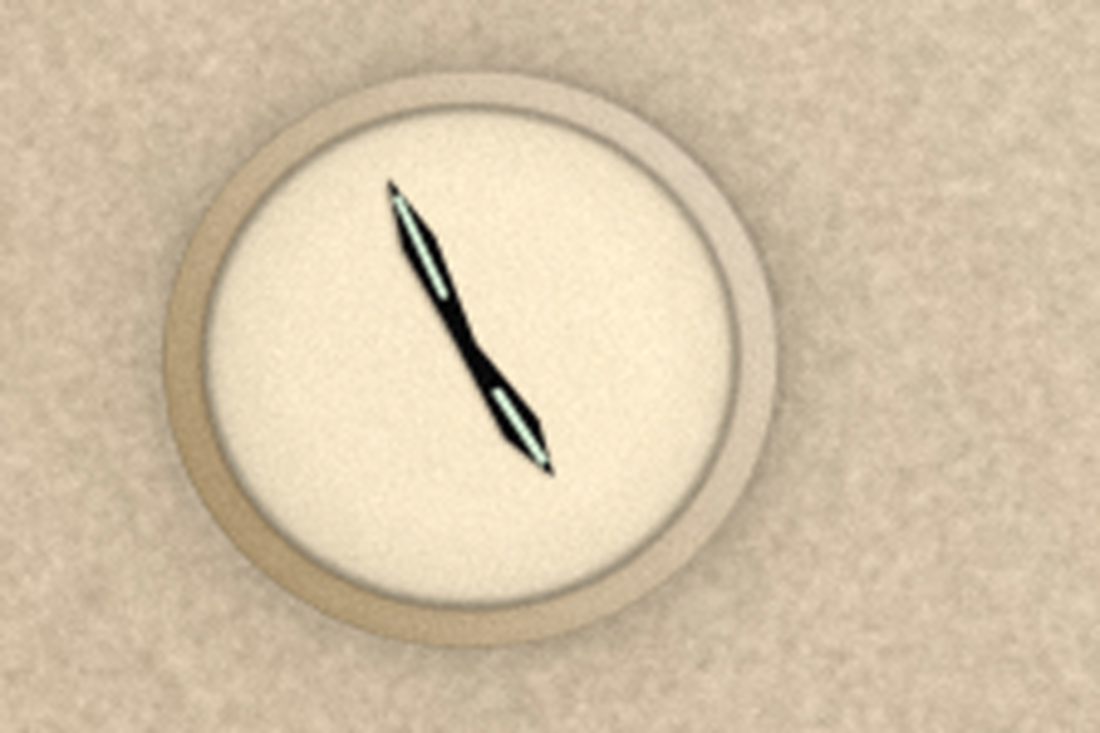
4:56
